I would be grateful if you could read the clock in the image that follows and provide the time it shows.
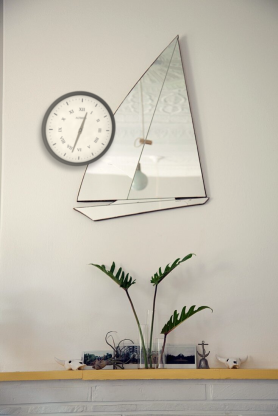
12:33
